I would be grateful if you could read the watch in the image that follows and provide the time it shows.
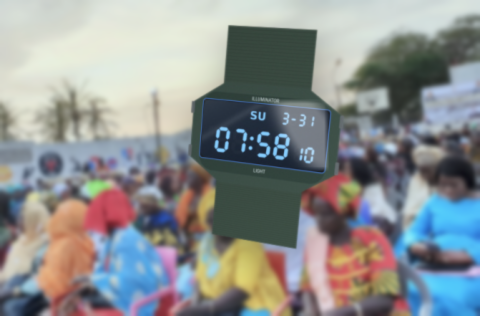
7:58:10
